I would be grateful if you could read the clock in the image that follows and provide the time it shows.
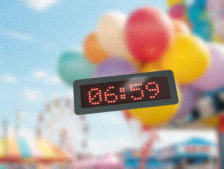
6:59
